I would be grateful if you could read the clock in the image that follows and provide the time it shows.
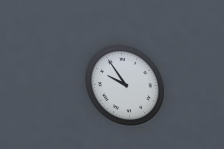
9:55
